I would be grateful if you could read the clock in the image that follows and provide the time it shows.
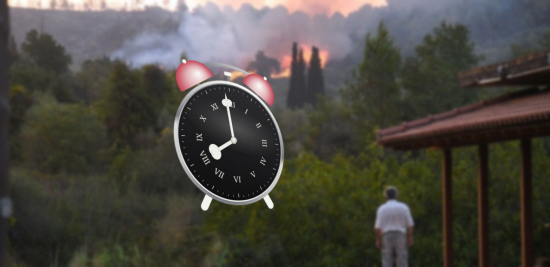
7:59
